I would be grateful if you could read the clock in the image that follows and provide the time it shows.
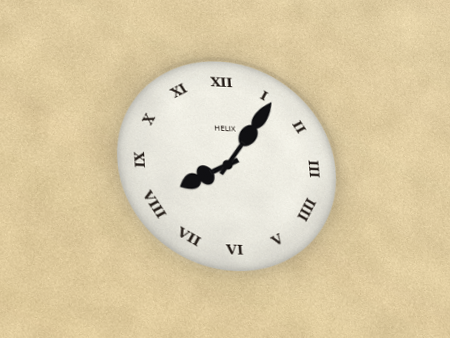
8:06
